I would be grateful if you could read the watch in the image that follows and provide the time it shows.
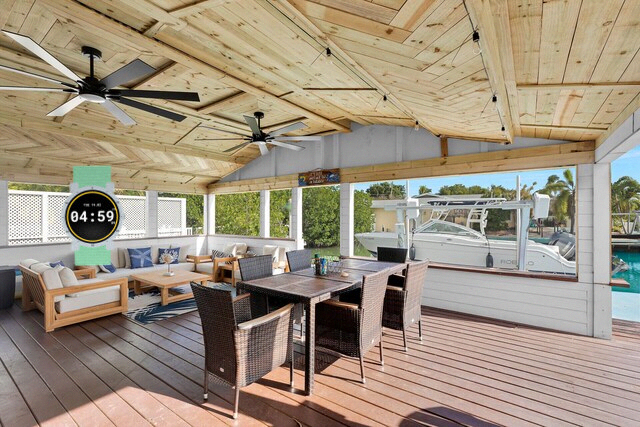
4:59
